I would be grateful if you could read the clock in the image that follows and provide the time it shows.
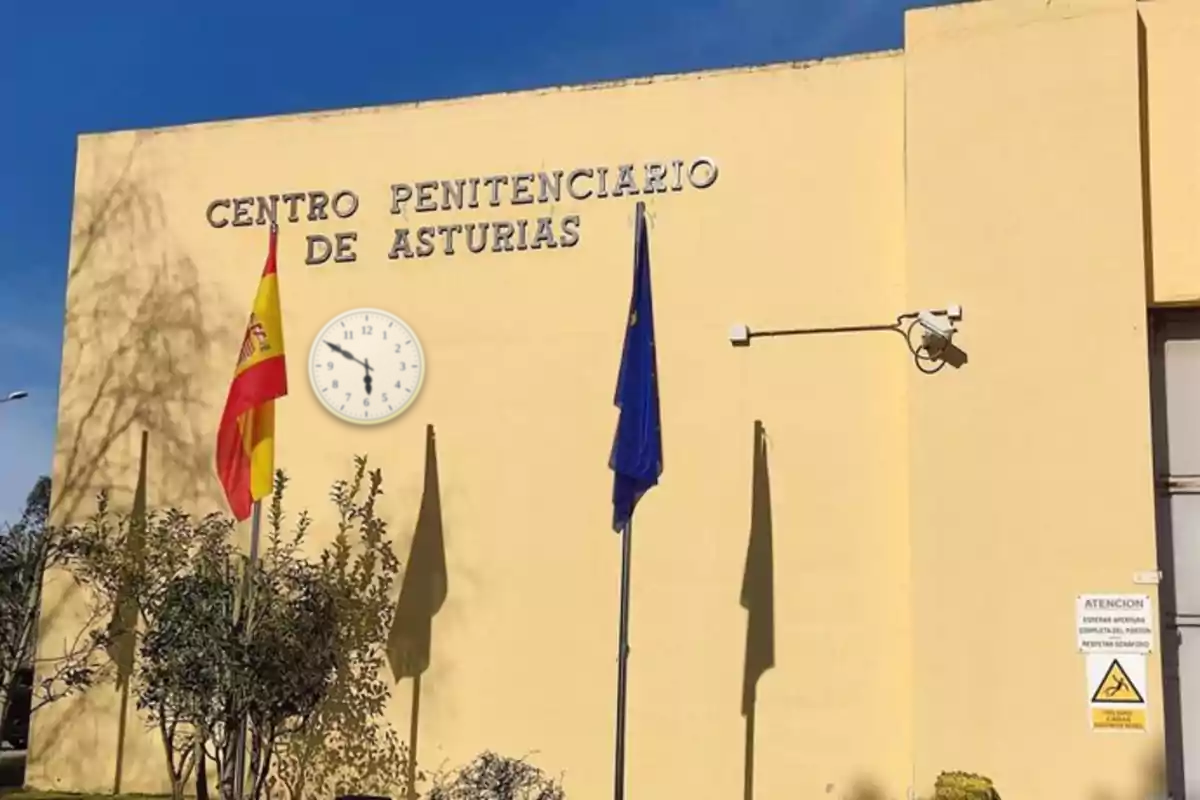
5:50
